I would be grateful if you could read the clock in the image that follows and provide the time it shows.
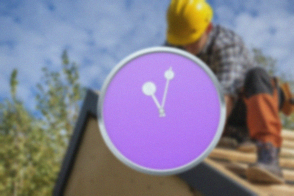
11:02
